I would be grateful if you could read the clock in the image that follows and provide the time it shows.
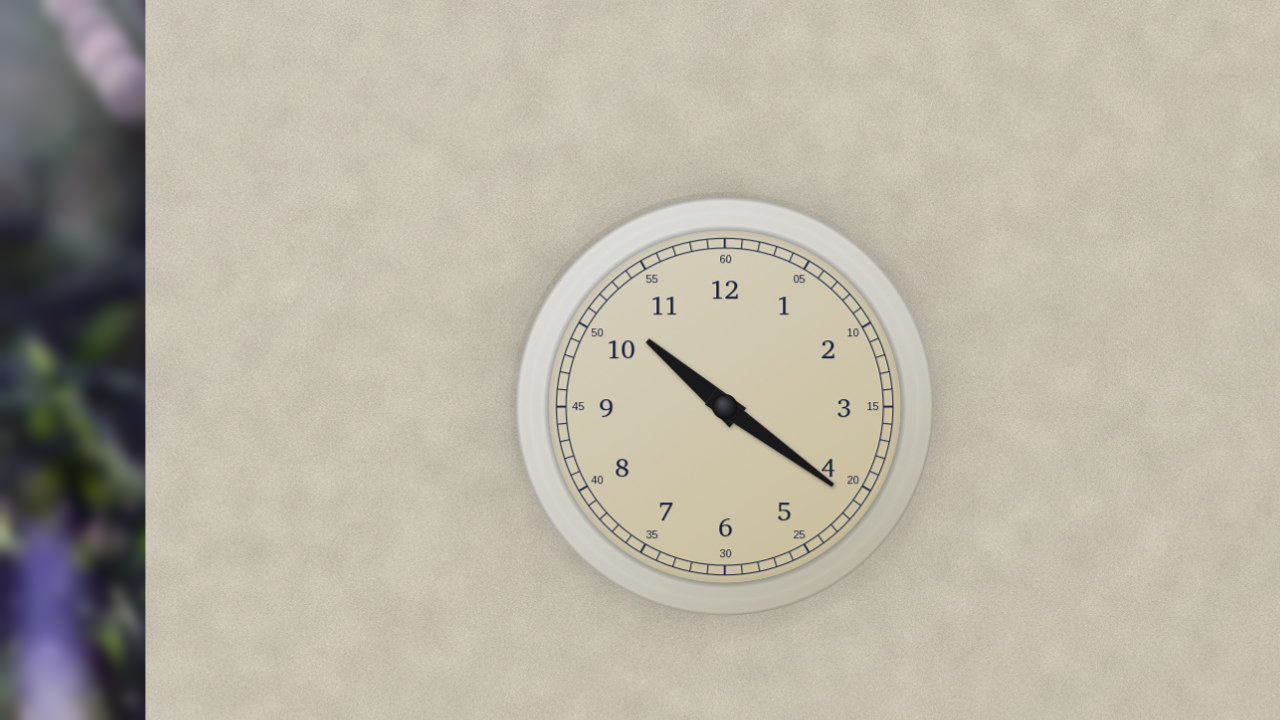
10:21
